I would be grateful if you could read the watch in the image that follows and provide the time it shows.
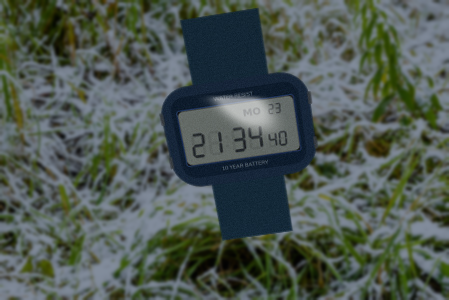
21:34:40
